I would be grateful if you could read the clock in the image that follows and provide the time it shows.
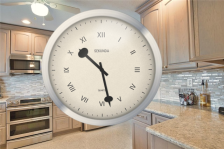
10:28
